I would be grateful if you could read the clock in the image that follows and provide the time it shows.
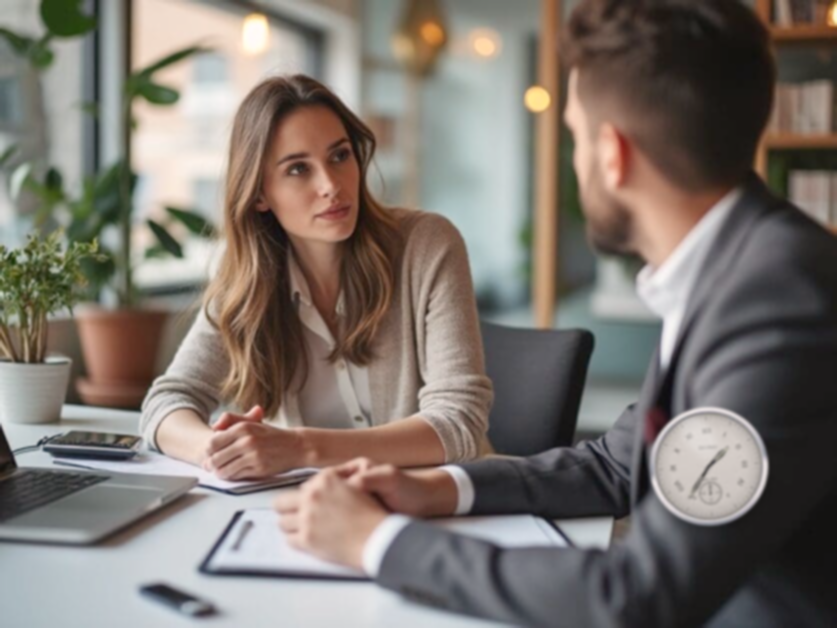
1:36
